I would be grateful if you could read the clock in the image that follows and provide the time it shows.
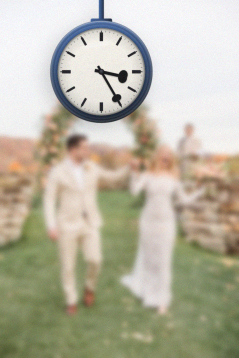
3:25
